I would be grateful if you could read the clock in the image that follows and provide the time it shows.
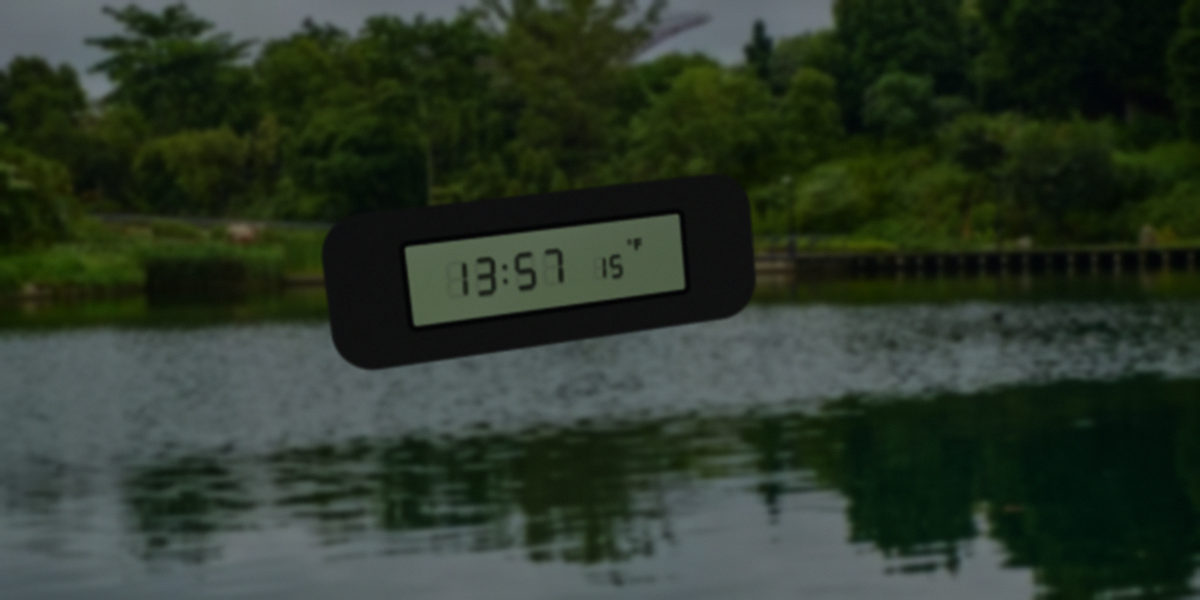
13:57
